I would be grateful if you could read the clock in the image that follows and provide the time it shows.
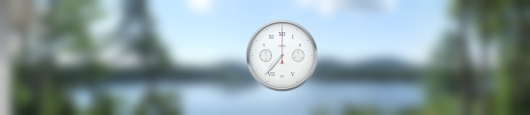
7:37
